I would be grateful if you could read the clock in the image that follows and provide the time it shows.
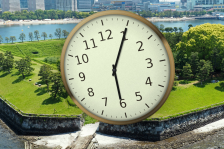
6:05
